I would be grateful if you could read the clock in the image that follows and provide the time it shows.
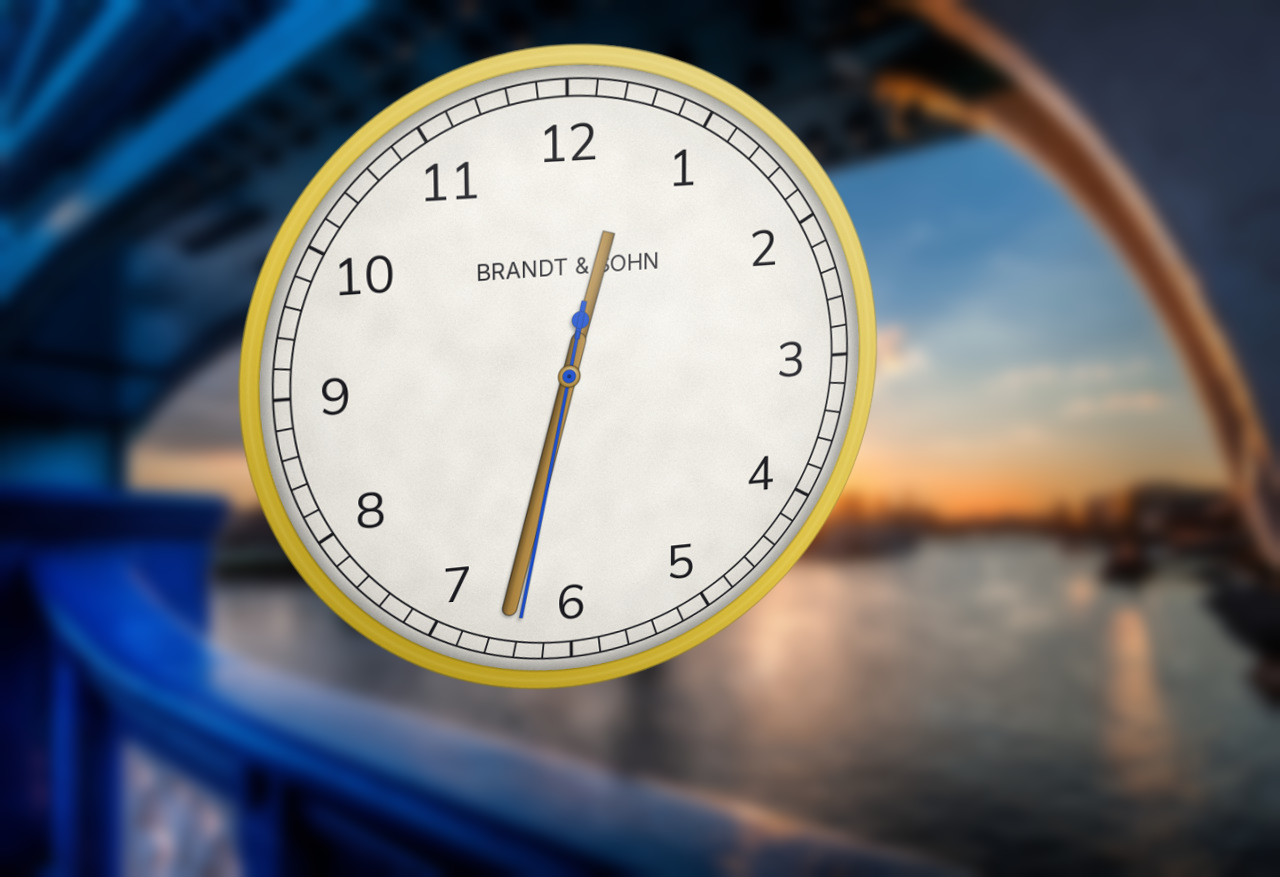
12:32:32
